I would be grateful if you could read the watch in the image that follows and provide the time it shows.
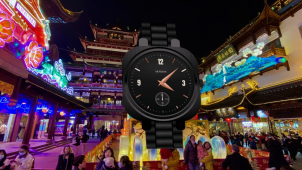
4:08
